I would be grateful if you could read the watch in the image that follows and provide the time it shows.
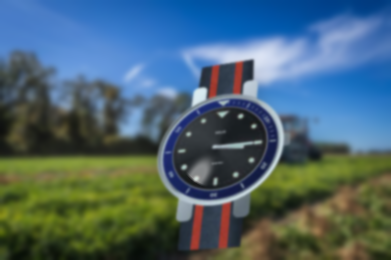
3:15
